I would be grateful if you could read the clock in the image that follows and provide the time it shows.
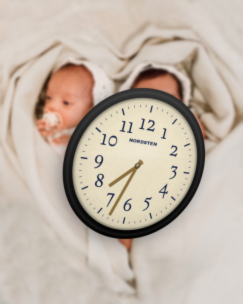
7:33
